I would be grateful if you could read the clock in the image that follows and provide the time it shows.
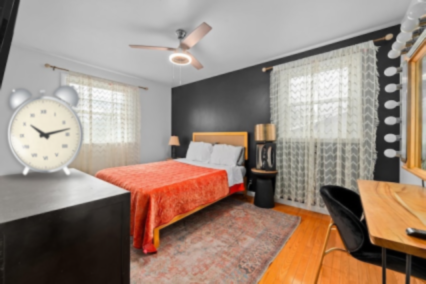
10:13
